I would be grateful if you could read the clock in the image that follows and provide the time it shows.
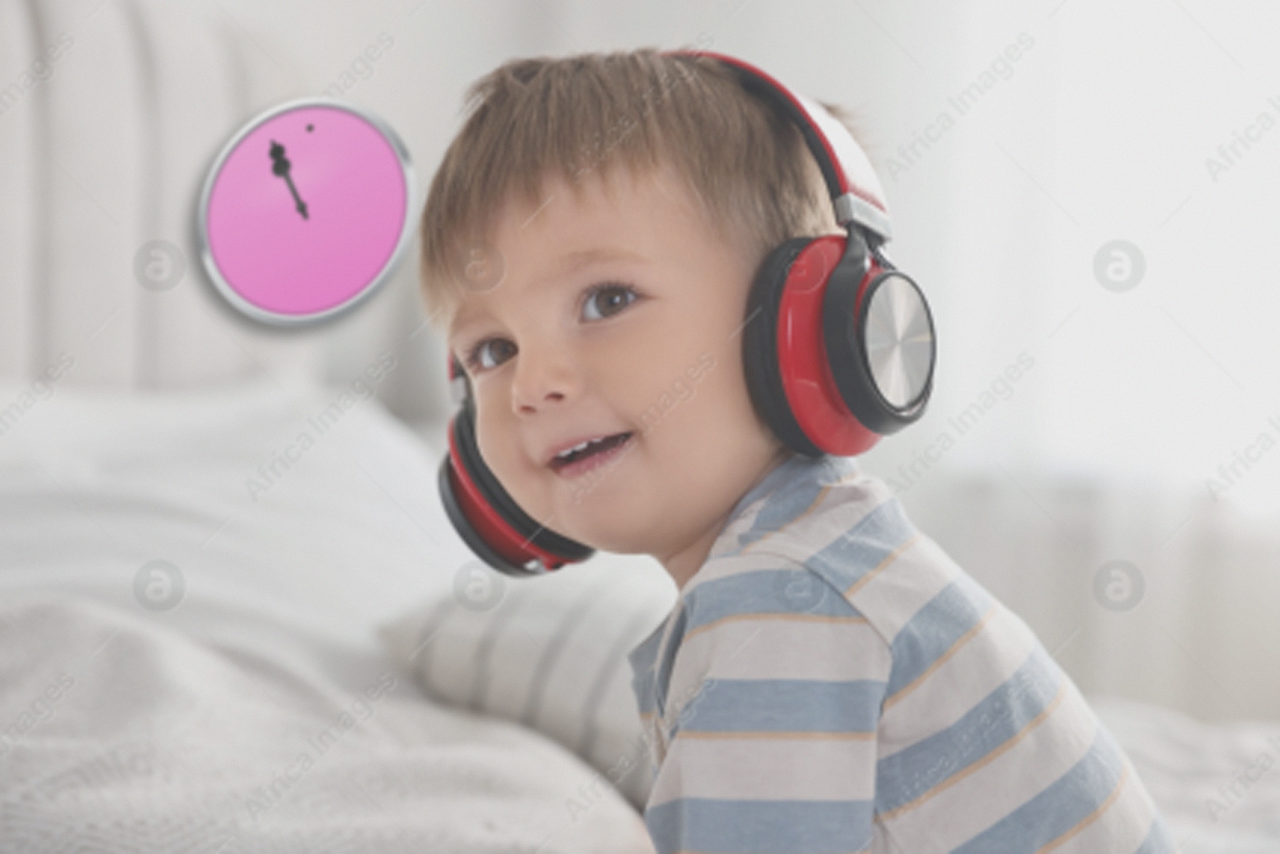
10:55
